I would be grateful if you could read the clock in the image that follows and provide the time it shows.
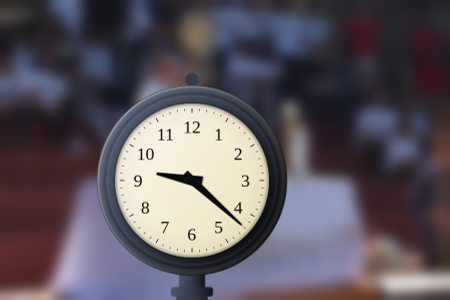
9:22
